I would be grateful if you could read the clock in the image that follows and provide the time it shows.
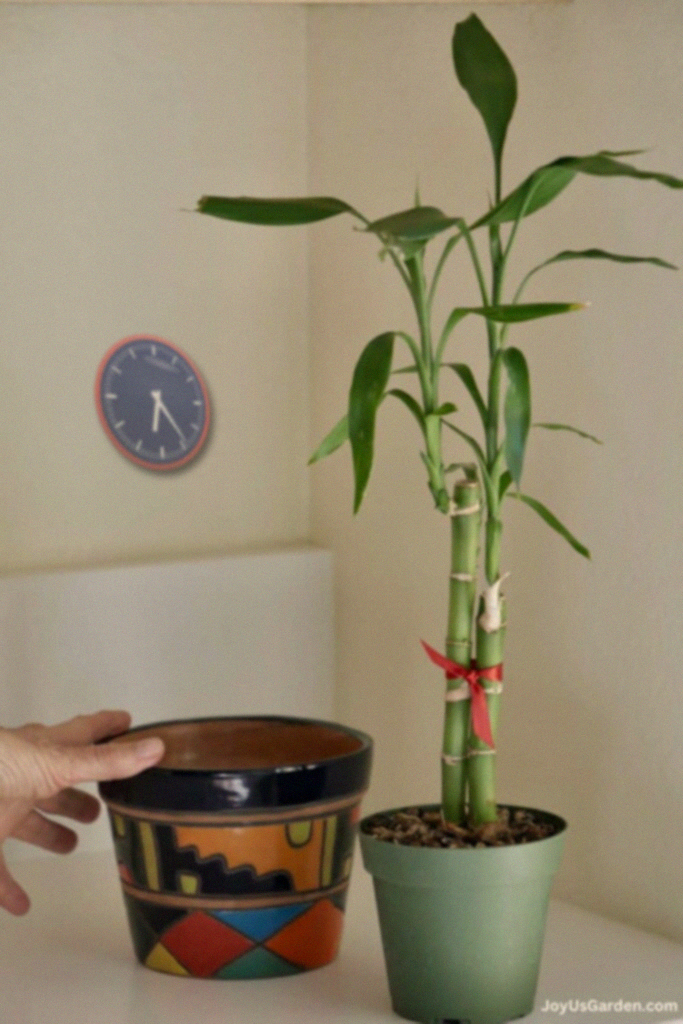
6:24
